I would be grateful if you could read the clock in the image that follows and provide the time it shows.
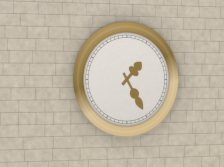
1:25
